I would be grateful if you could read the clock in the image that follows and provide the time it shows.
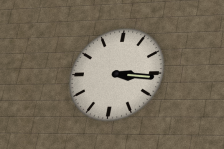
3:16
